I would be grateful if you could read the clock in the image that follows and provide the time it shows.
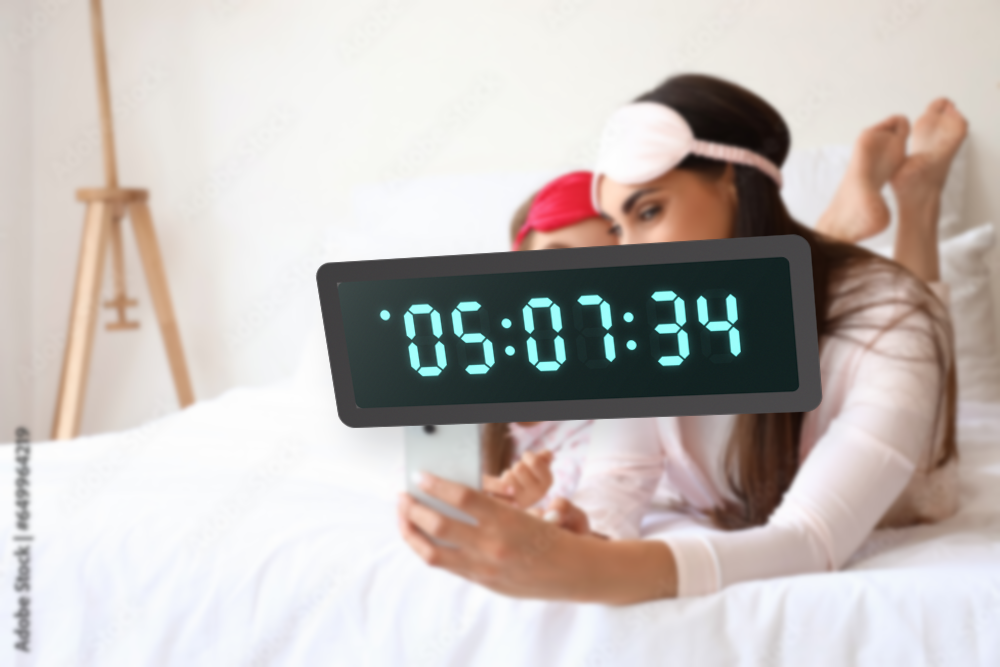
5:07:34
